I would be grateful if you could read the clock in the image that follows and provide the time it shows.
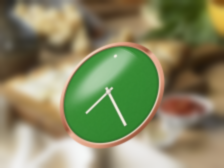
7:24
